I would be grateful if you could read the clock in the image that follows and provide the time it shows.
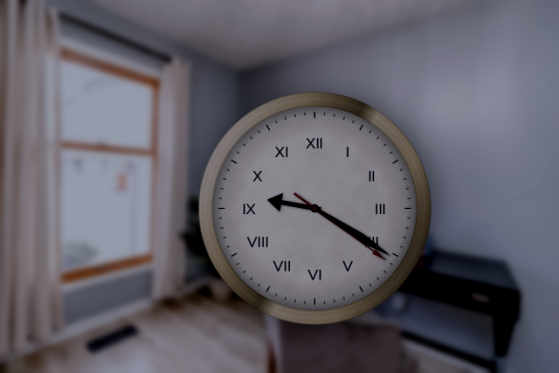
9:20:21
